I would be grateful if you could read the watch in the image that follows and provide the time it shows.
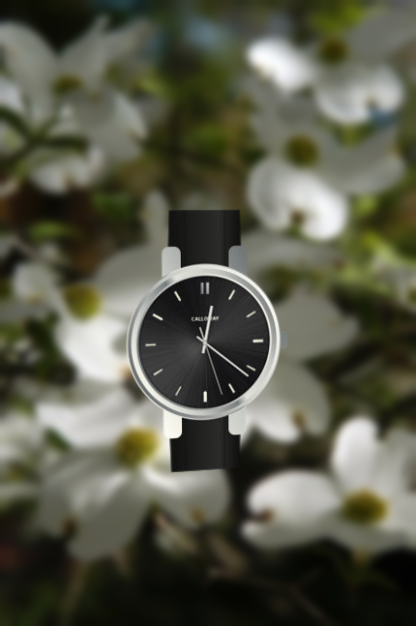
12:21:27
